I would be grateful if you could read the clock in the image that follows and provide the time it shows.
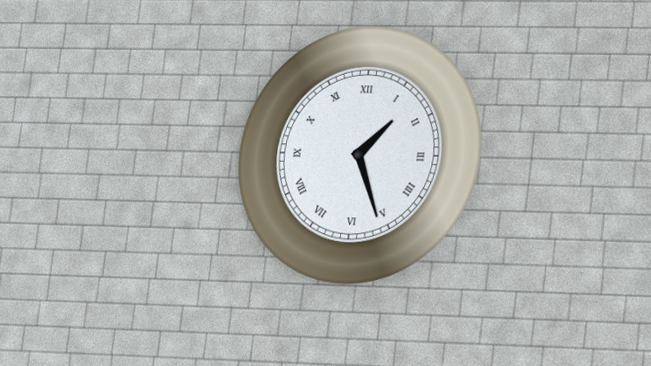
1:26
